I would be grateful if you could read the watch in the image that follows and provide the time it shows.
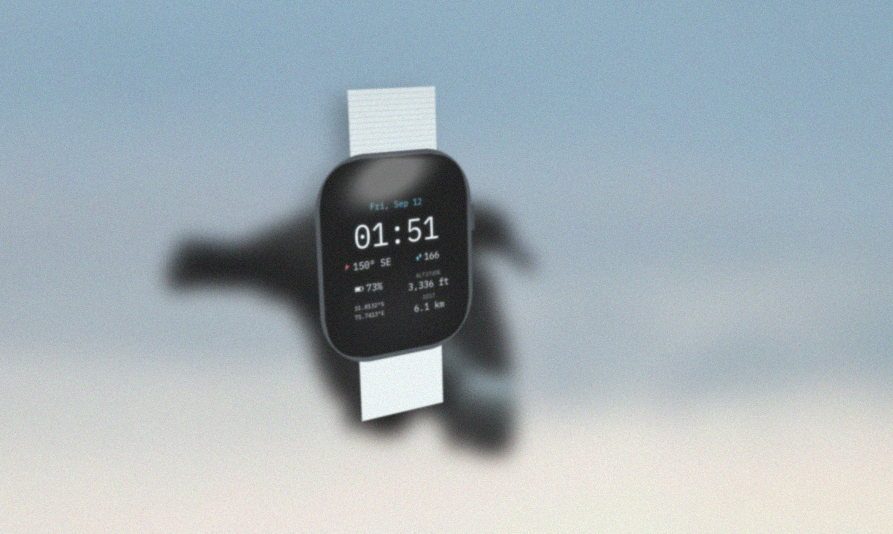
1:51
